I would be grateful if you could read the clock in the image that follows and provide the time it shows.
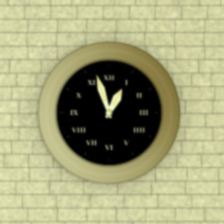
12:57
